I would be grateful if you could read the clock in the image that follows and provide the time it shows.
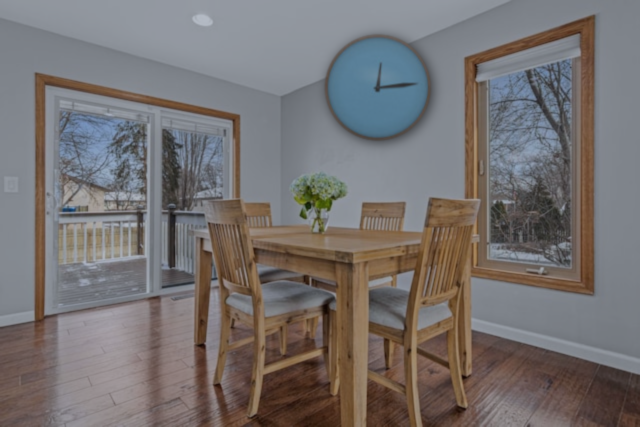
12:14
